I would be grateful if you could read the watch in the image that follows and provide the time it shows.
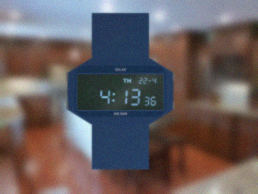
4:13
